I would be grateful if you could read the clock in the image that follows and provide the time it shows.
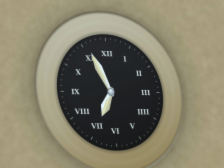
6:56
